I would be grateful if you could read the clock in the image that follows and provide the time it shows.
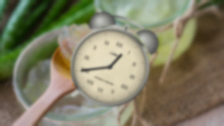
12:40
